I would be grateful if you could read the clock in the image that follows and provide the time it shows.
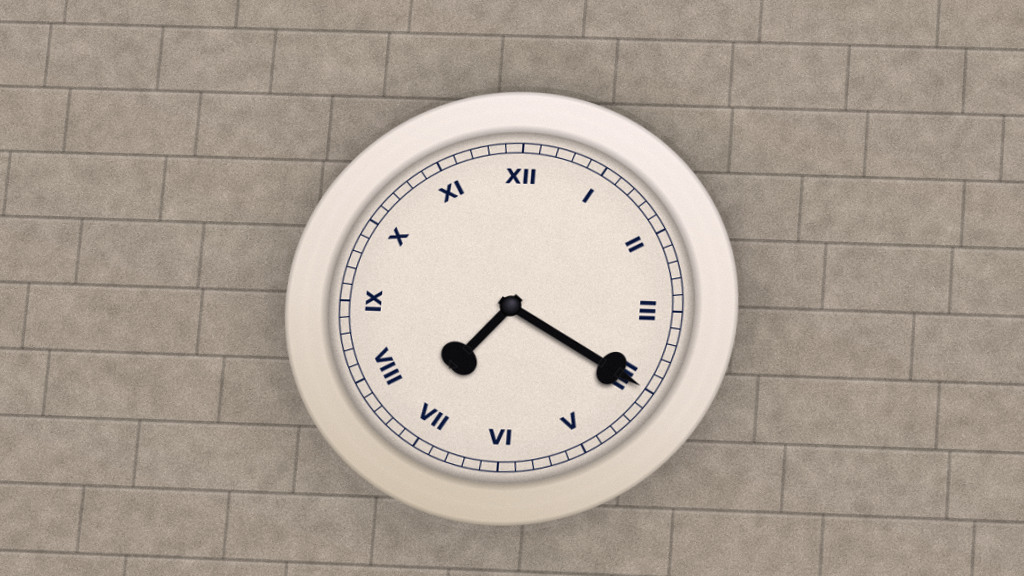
7:20
